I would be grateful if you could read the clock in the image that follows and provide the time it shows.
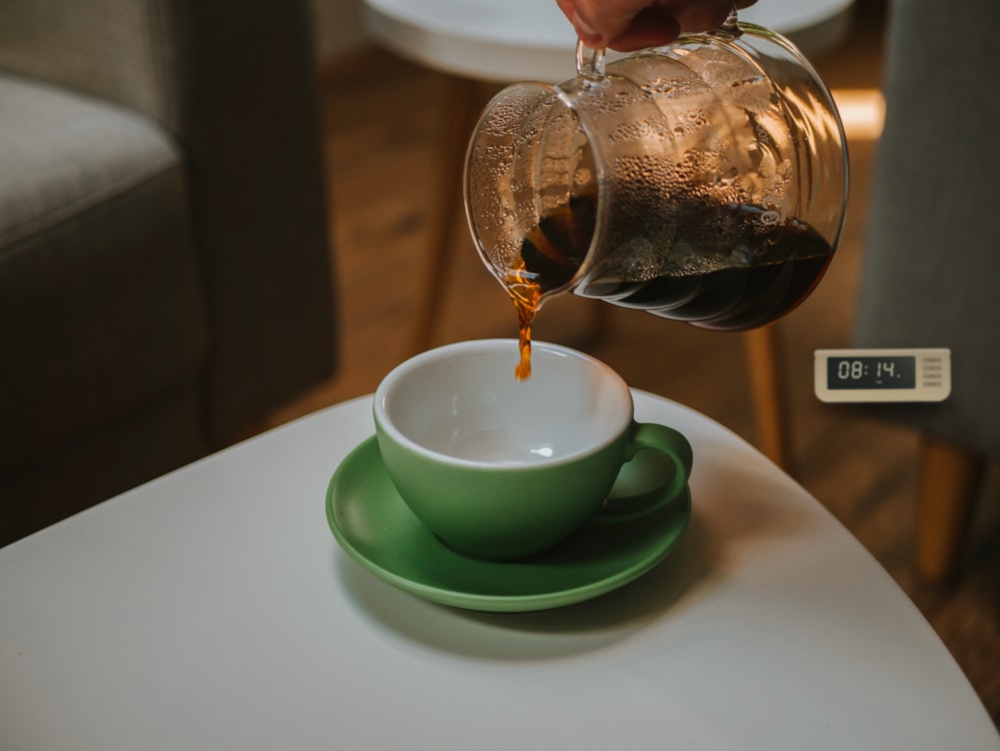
8:14
